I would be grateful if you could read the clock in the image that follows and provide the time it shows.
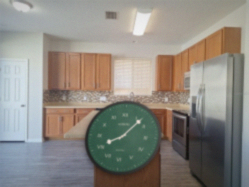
8:07
